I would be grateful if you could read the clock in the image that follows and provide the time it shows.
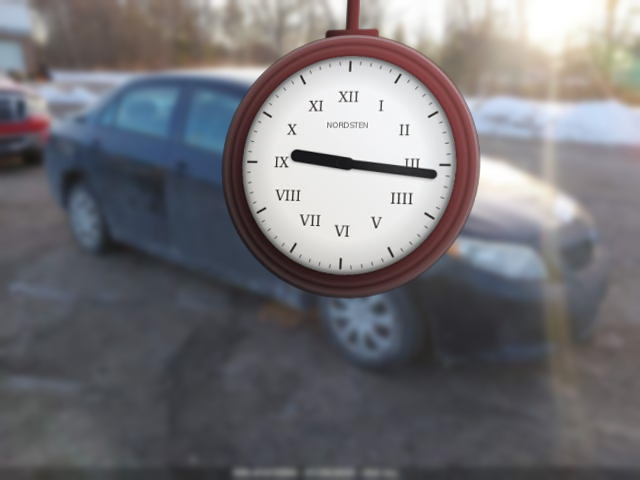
9:16
